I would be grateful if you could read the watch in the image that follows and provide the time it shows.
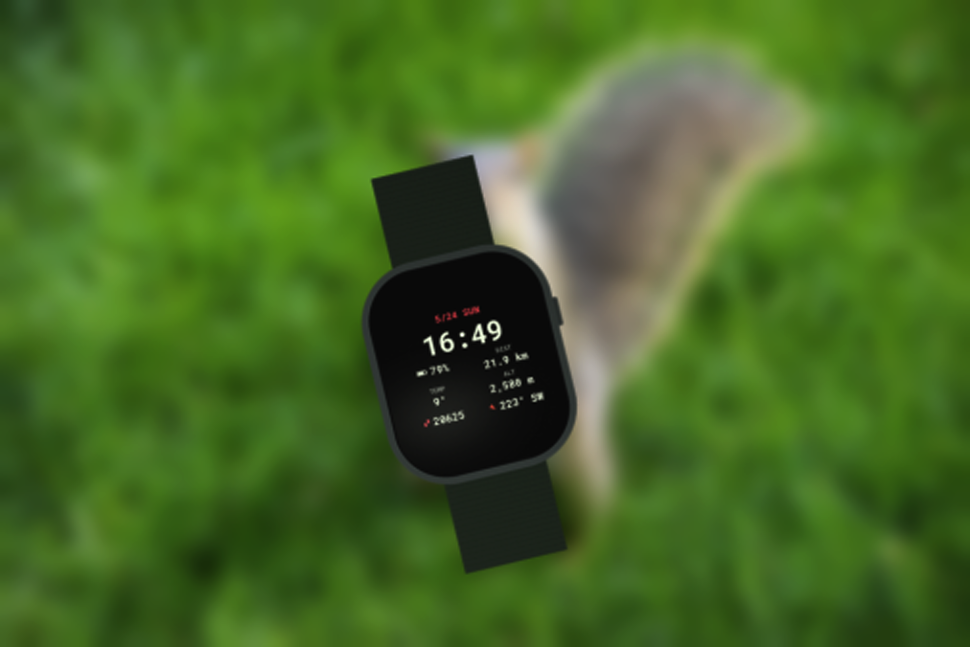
16:49
